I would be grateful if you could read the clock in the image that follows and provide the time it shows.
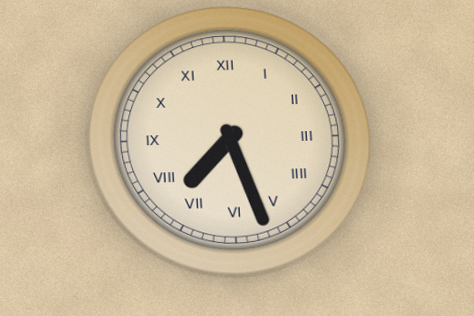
7:27
